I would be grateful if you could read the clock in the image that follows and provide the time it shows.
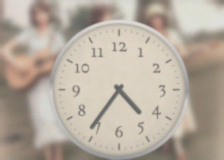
4:36
